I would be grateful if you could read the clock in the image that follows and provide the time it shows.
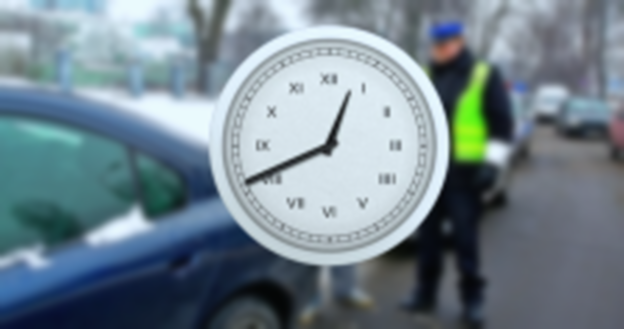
12:41
